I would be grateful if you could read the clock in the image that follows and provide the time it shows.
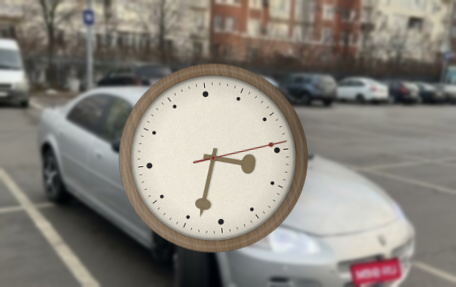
3:33:14
